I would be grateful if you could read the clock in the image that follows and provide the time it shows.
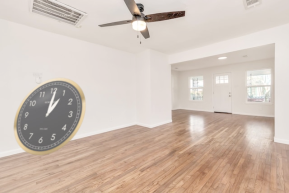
1:01
